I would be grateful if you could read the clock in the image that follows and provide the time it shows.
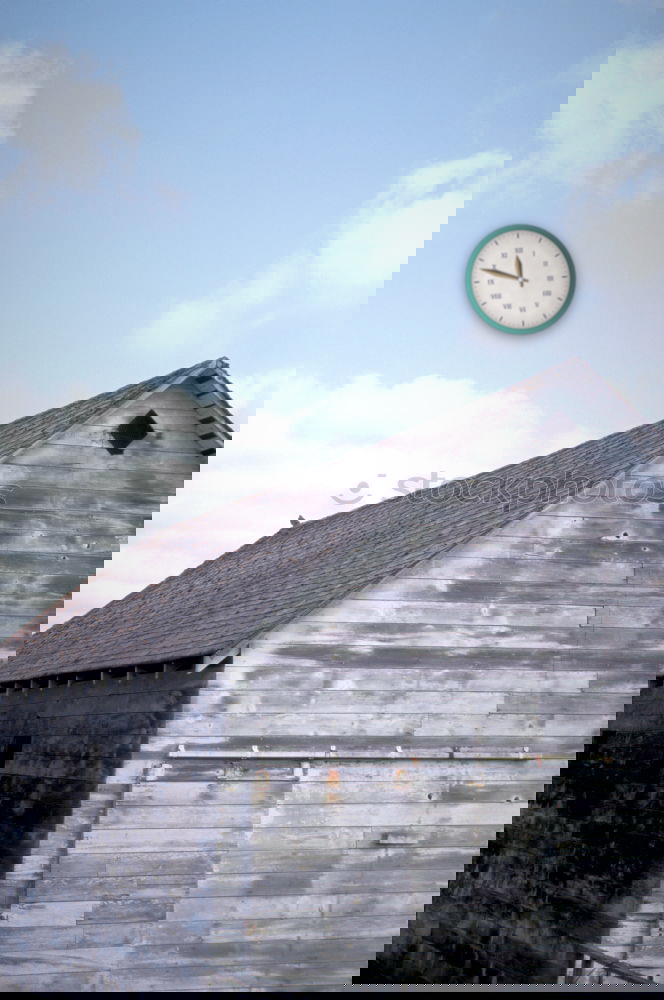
11:48
